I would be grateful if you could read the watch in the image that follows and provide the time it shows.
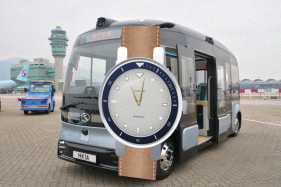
11:02
